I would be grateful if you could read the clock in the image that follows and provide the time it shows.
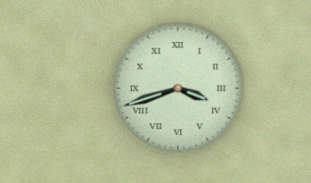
3:42
